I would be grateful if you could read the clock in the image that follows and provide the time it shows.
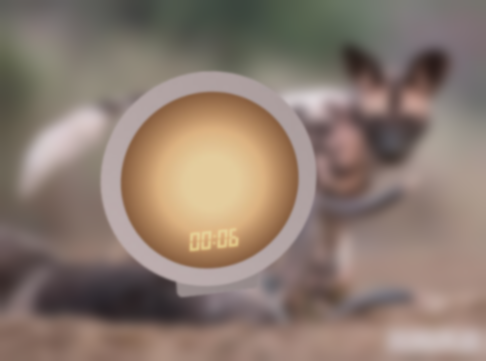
0:06
